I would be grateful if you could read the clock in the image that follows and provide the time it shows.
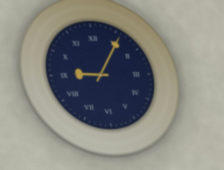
9:06
